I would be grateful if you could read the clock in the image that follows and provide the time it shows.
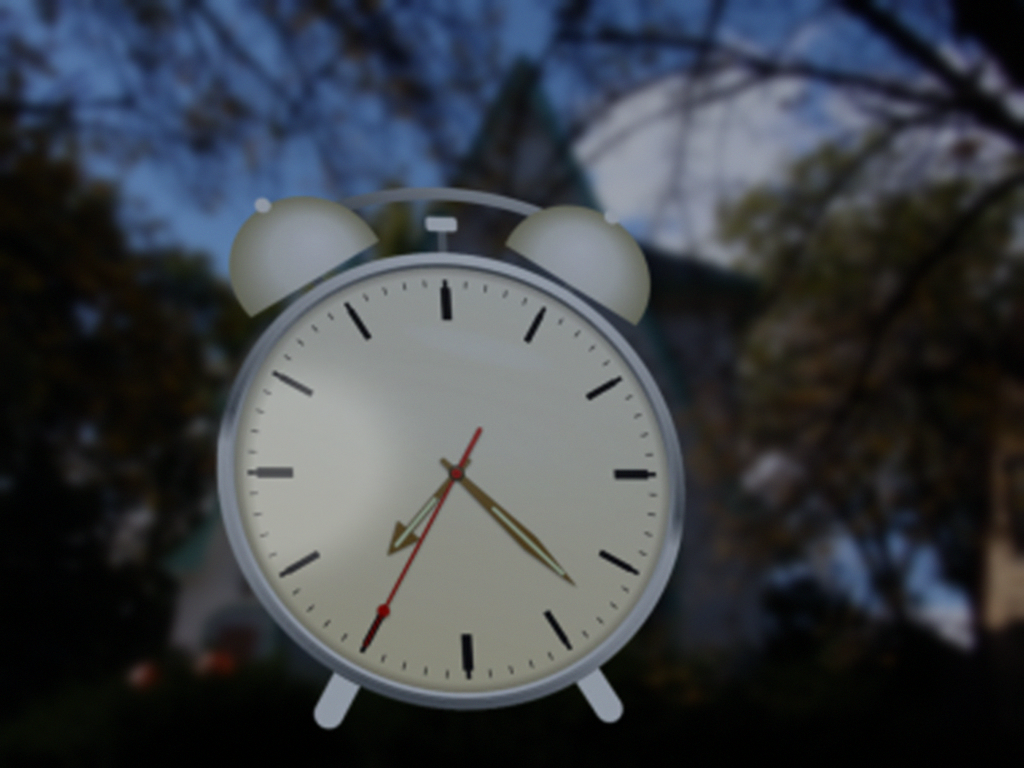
7:22:35
